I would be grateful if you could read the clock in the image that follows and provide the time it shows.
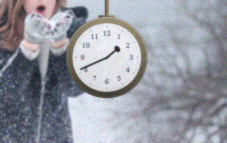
1:41
